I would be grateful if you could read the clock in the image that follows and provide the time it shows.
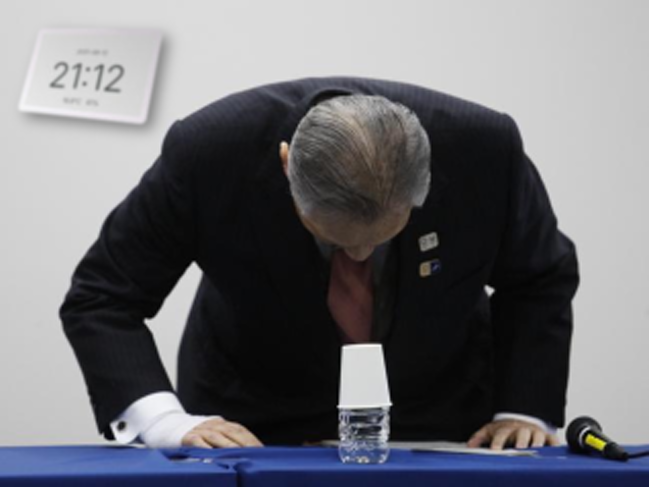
21:12
